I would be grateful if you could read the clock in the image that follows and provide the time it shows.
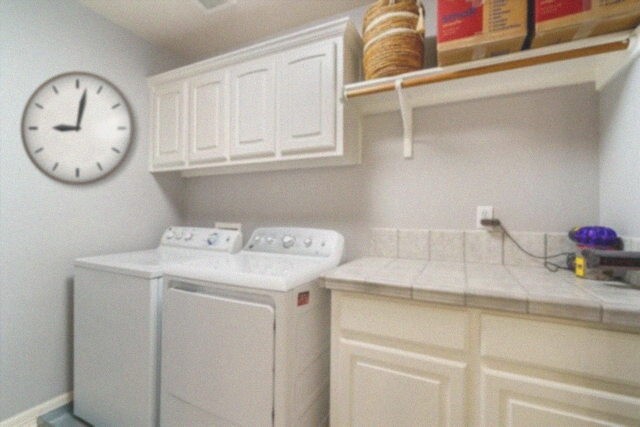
9:02
